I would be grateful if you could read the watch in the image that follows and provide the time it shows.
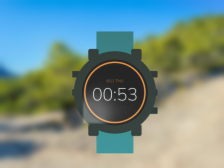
0:53
